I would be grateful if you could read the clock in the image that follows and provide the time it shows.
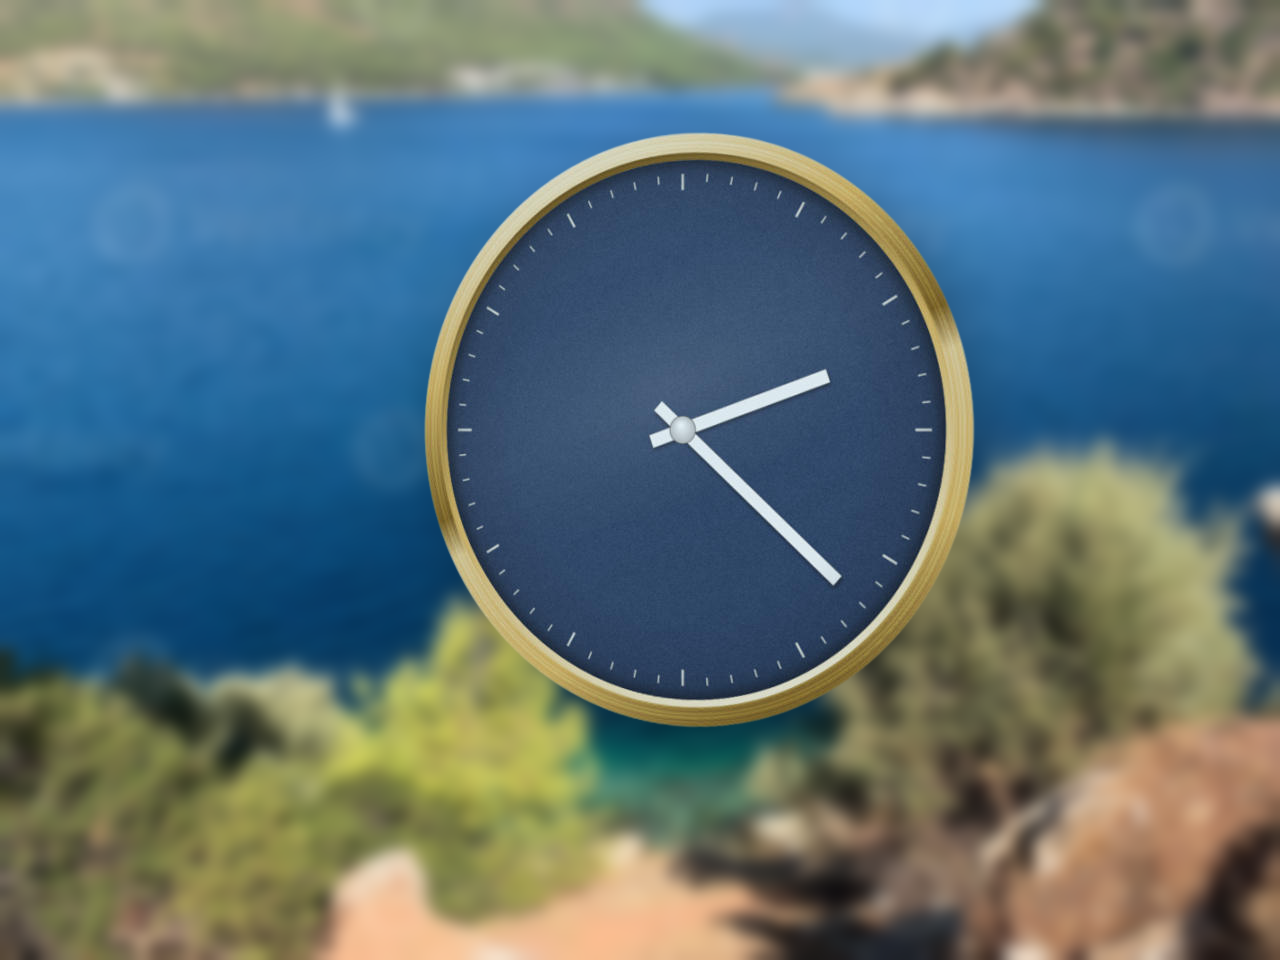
2:22
